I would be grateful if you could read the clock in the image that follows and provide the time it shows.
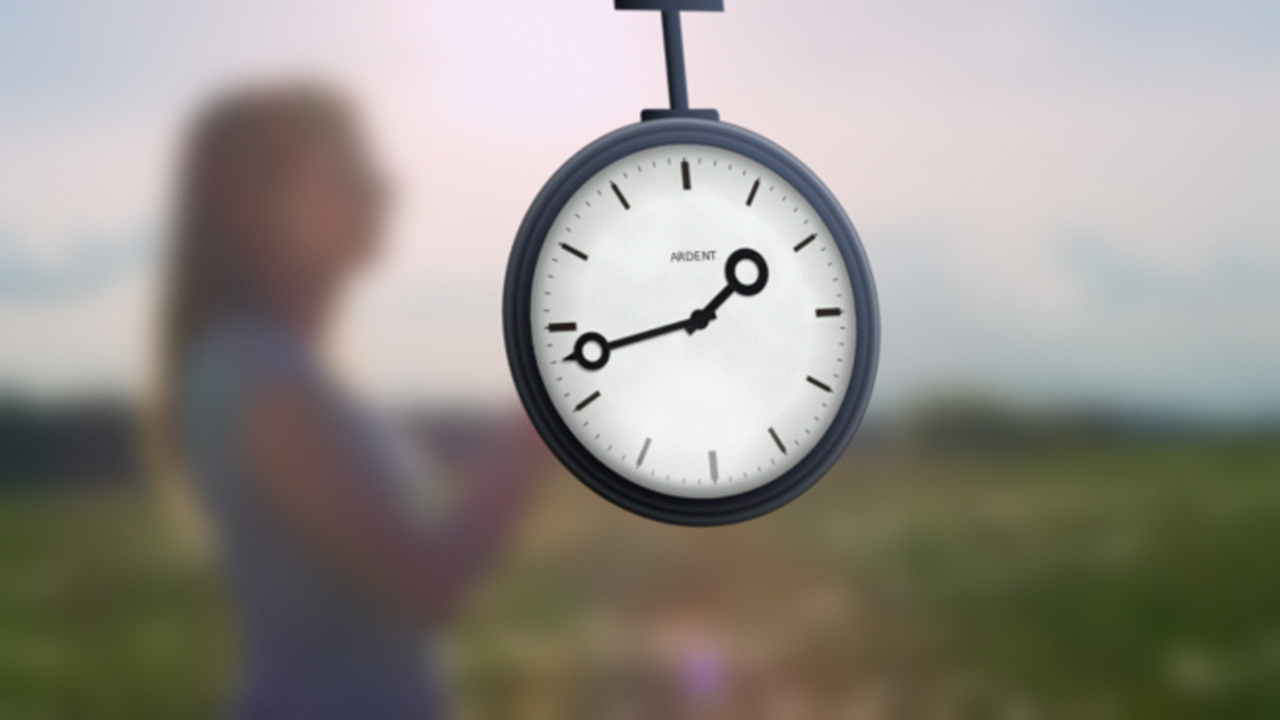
1:43
